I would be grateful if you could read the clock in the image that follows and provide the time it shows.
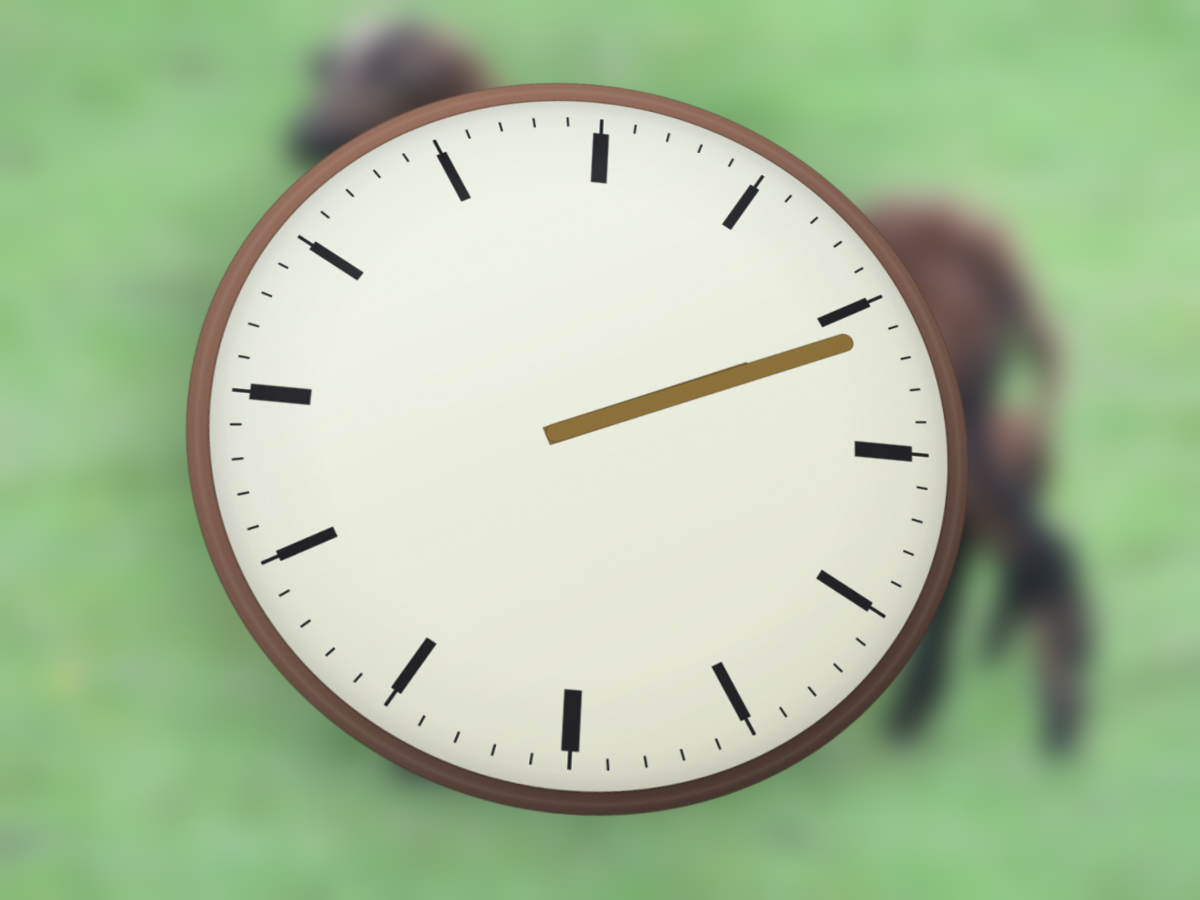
2:11
